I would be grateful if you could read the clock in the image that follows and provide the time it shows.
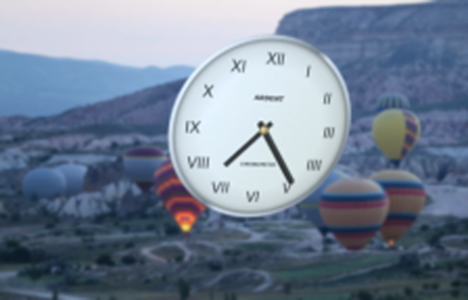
7:24
